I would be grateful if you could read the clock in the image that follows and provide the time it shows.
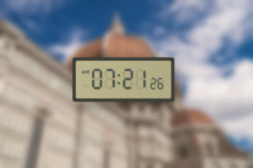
7:21:26
